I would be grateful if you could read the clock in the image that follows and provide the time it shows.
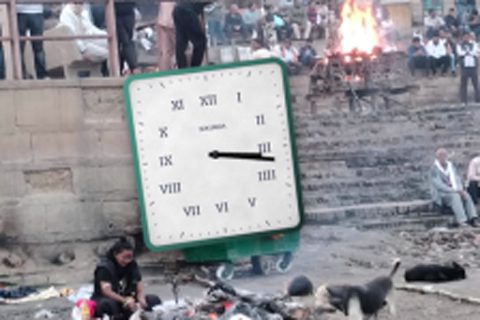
3:17
